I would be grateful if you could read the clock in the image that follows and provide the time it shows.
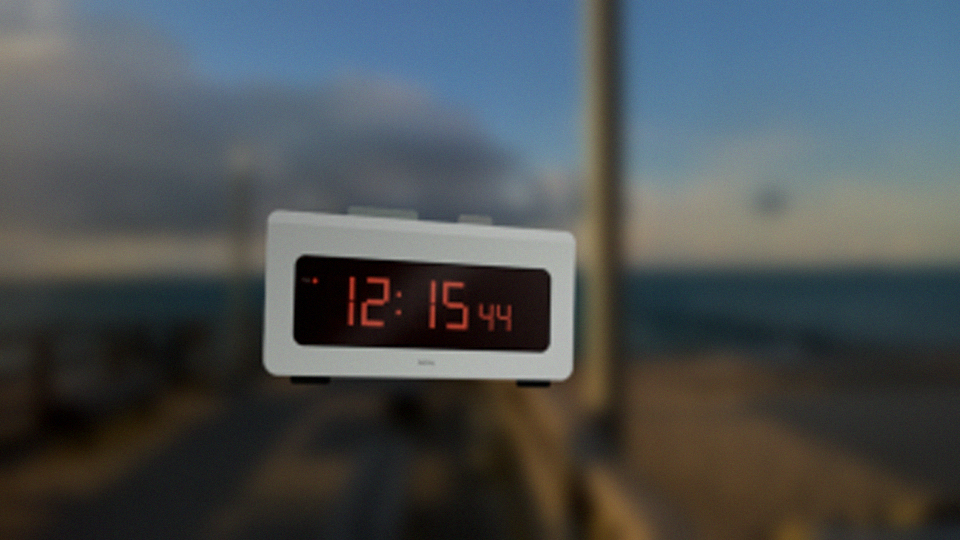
12:15:44
